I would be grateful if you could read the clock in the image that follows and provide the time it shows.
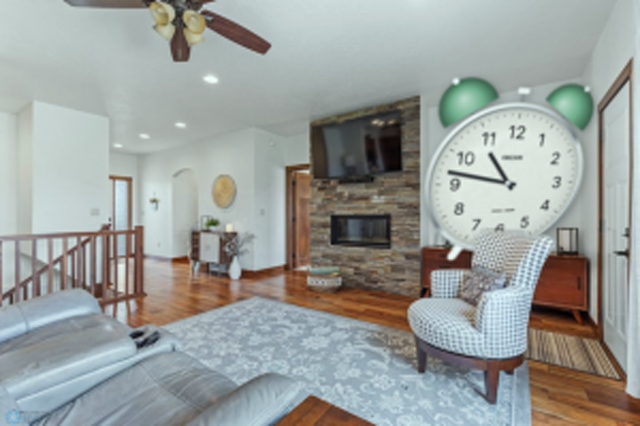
10:47
